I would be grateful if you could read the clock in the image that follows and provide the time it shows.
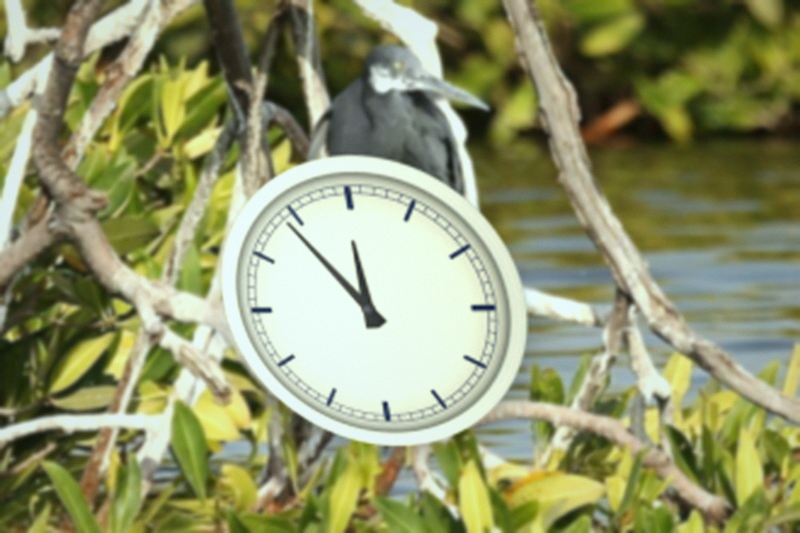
11:54
